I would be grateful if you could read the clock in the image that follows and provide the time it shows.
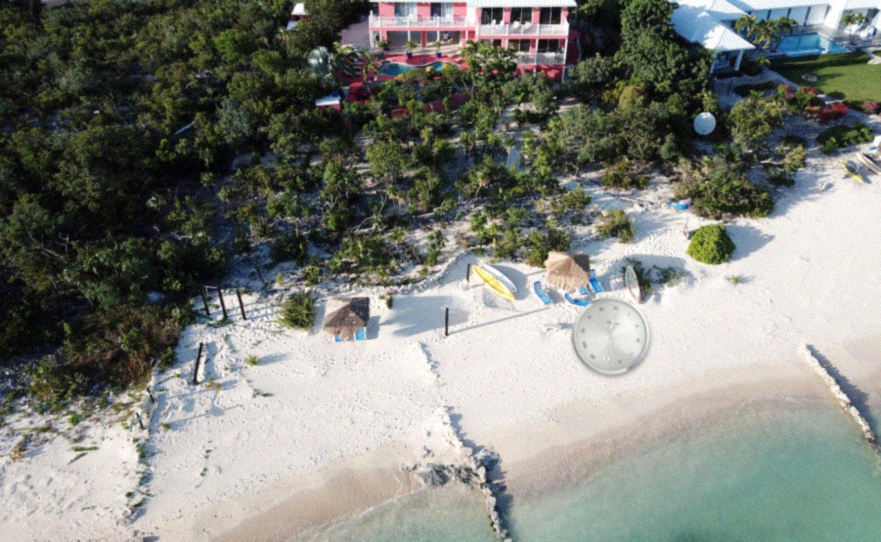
12:01
